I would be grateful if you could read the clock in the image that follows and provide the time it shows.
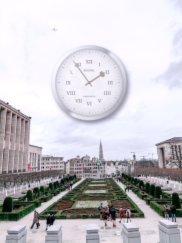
1:54
